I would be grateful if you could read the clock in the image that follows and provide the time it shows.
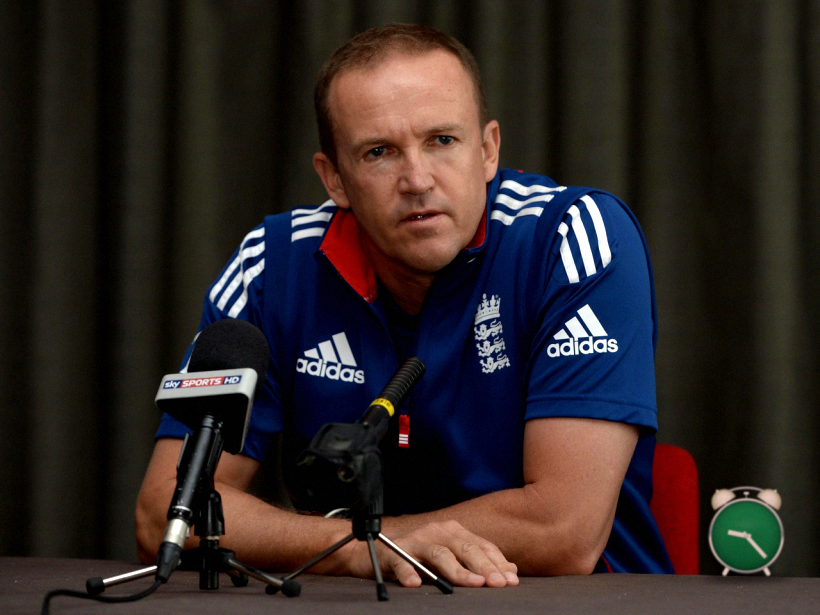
9:23
